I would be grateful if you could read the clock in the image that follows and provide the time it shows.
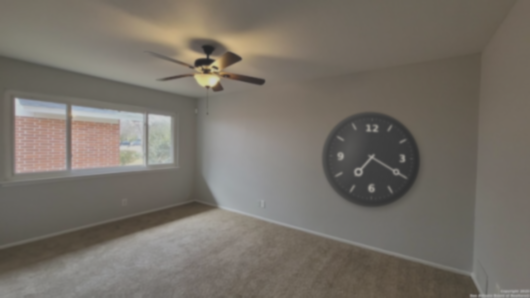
7:20
